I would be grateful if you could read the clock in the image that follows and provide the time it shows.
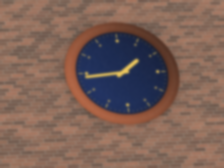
1:44
